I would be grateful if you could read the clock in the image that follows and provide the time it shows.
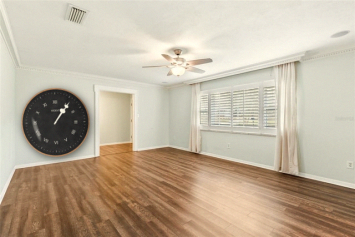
1:06
